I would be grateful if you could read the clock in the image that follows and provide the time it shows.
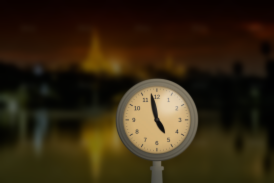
4:58
